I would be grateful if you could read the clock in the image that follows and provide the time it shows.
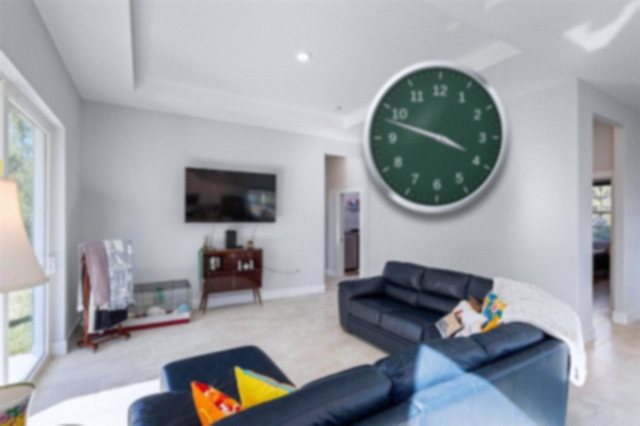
3:48
